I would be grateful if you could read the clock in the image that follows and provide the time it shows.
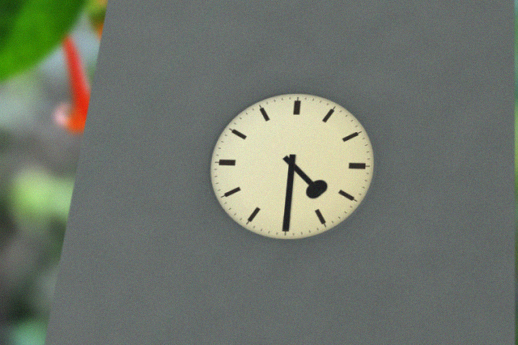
4:30
